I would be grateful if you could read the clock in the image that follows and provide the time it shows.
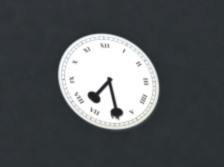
7:29
